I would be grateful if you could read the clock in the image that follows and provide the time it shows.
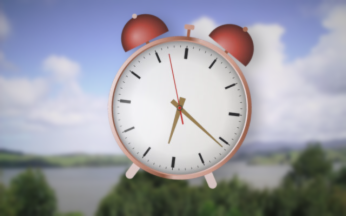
6:20:57
